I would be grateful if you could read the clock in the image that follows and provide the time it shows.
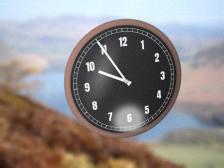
9:55
